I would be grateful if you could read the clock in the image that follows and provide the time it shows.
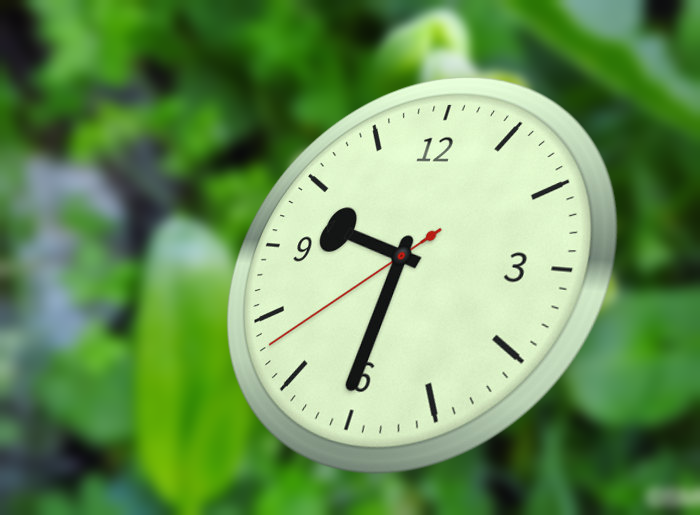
9:30:38
